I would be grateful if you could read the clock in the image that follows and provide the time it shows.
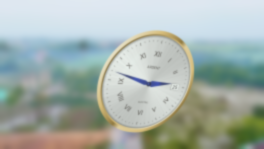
2:47
